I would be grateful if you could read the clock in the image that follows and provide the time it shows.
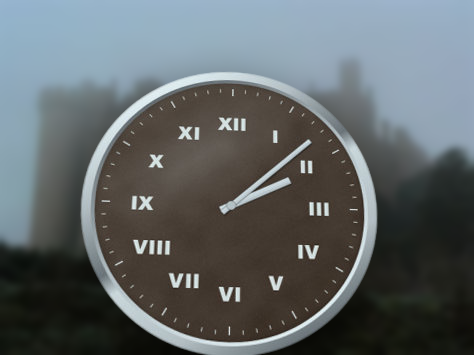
2:08
